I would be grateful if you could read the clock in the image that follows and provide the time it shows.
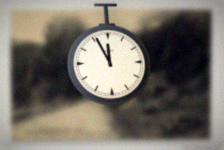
11:56
